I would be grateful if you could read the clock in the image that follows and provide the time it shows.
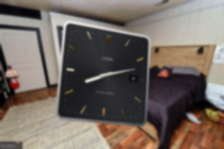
8:12
